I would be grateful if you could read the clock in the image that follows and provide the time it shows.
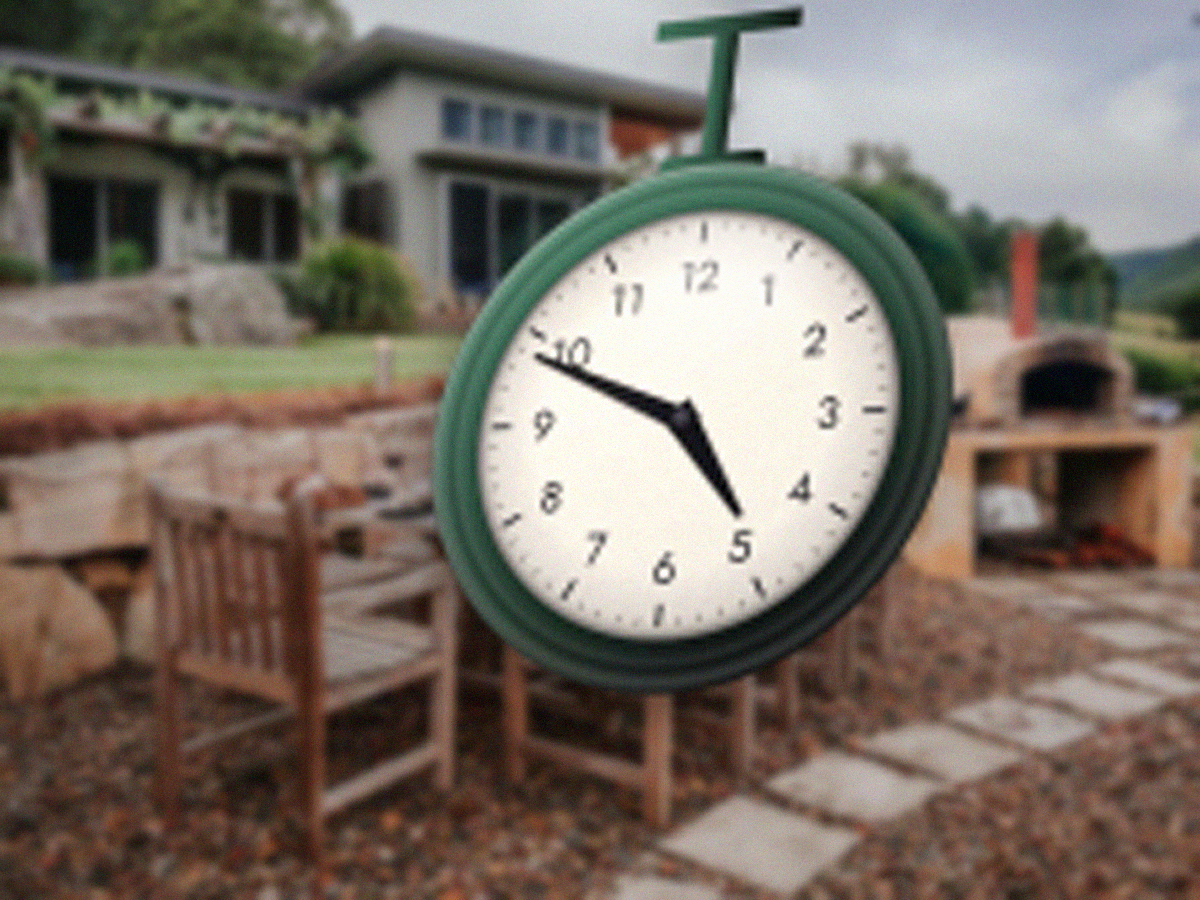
4:49
